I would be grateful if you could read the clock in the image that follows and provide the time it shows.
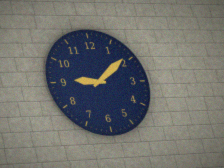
9:09
